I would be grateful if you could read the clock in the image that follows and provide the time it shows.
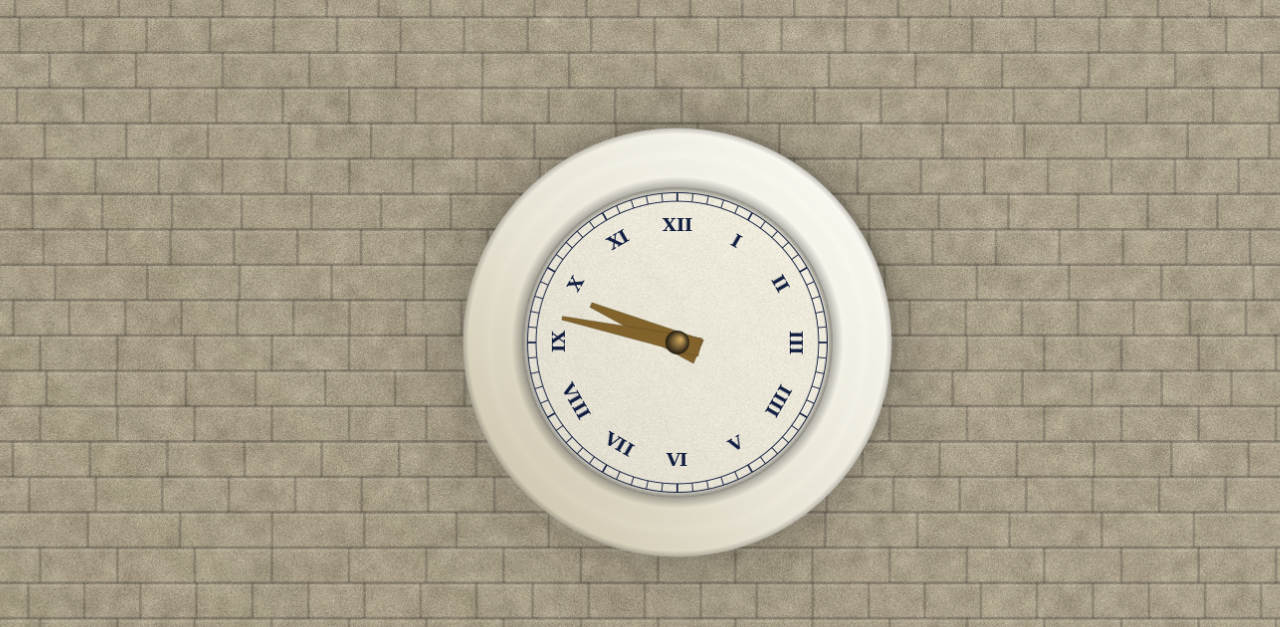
9:47
